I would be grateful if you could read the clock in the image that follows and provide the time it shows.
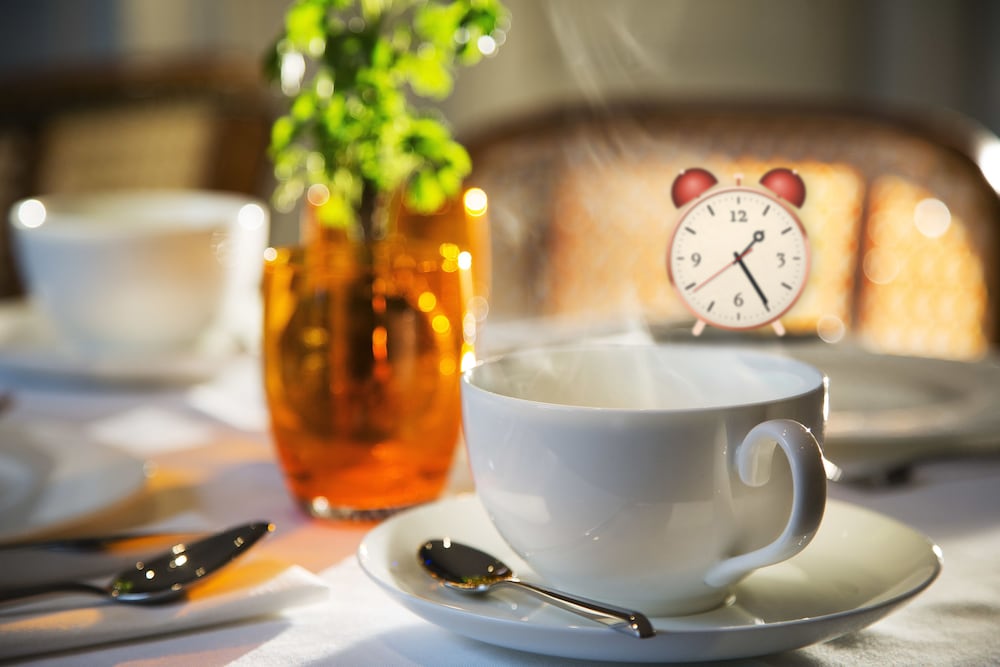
1:24:39
